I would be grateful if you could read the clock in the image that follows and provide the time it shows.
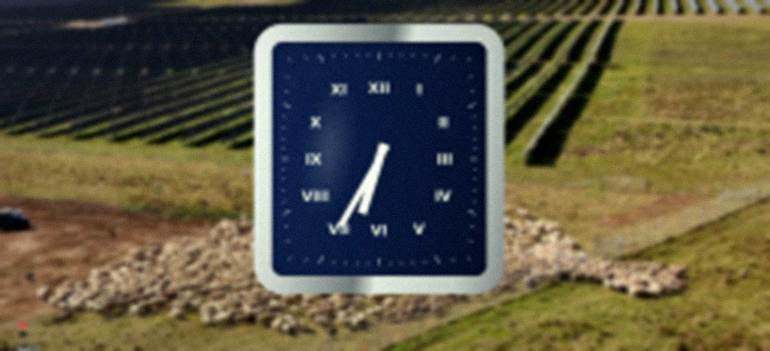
6:35
